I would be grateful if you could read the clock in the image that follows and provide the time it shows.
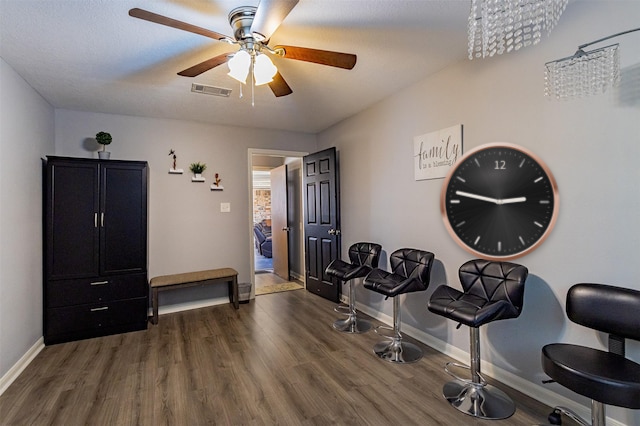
2:47
